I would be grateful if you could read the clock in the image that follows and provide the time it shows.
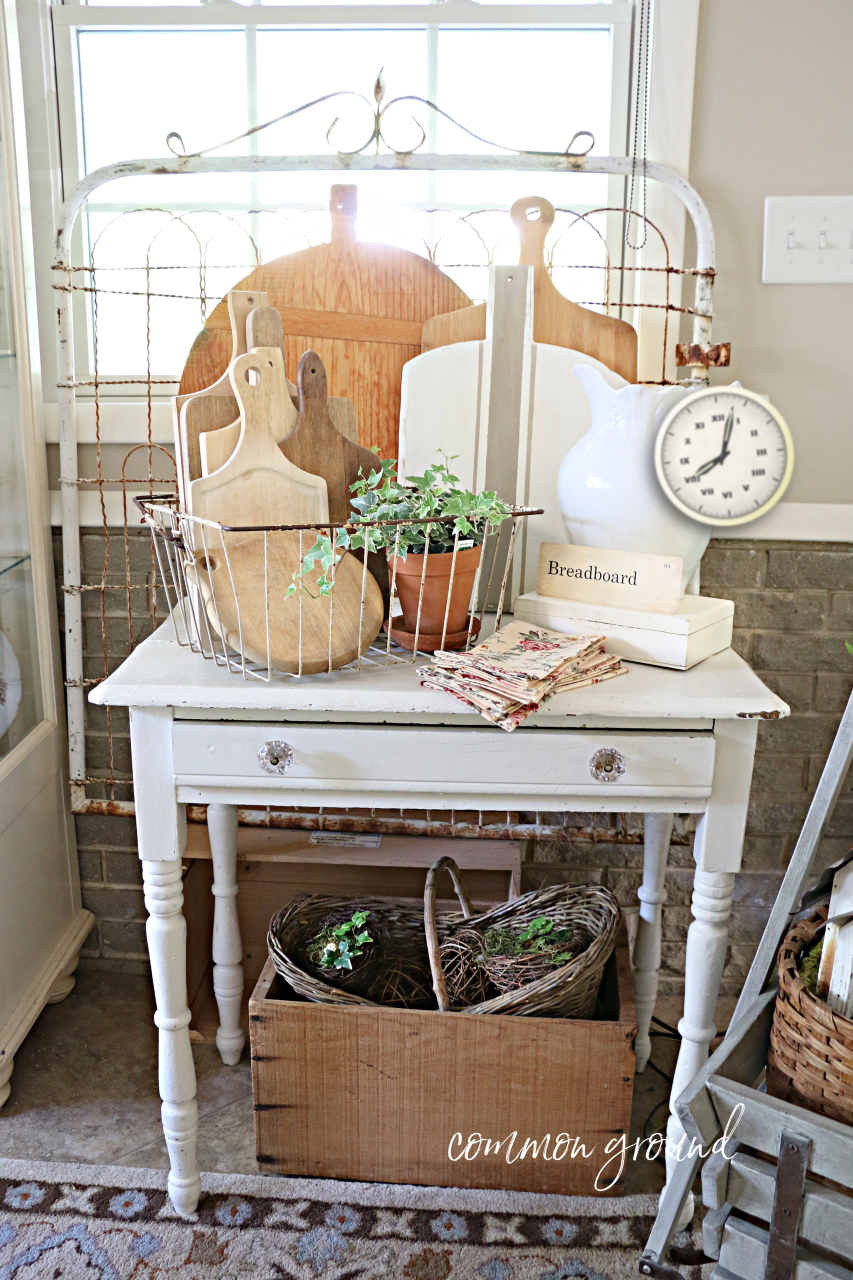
8:03
